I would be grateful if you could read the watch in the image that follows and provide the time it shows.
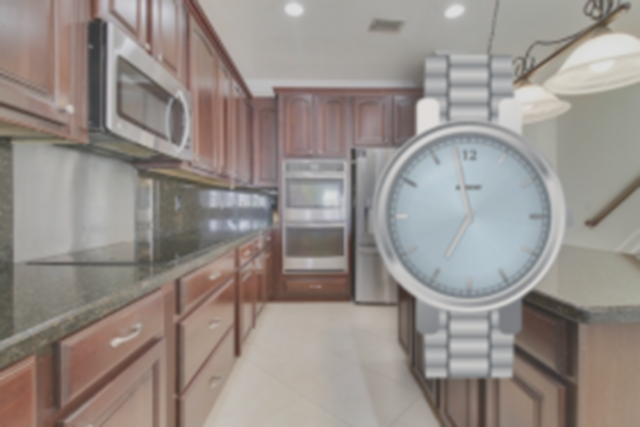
6:58
